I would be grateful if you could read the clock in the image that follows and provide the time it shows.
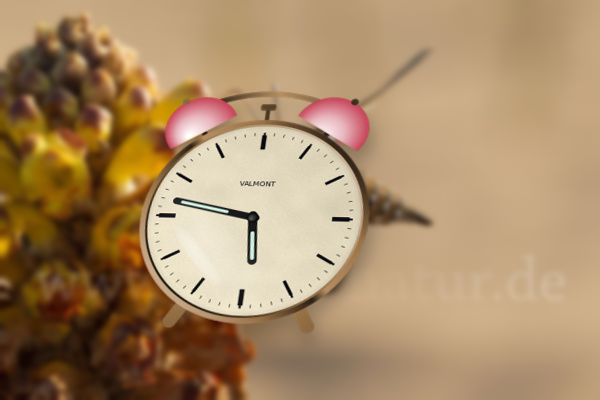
5:47
